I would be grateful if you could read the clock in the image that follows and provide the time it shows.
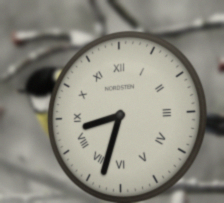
8:33
